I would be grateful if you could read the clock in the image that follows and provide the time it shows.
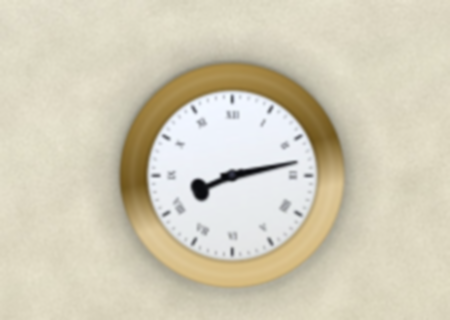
8:13
